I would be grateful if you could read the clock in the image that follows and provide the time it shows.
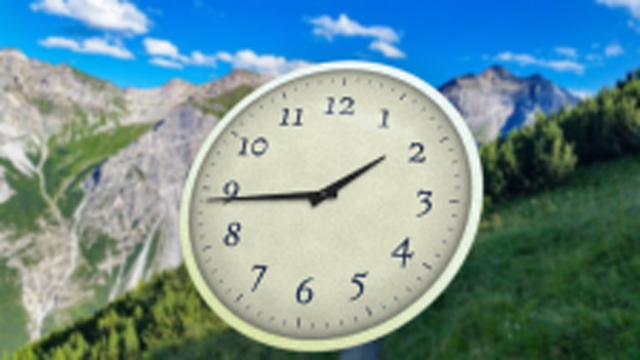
1:44
